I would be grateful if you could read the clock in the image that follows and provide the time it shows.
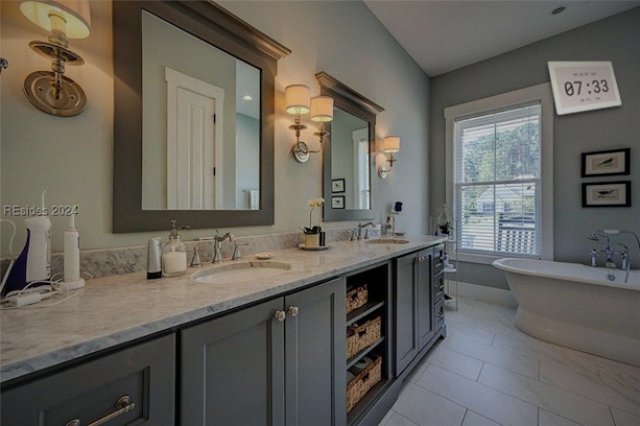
7:33
